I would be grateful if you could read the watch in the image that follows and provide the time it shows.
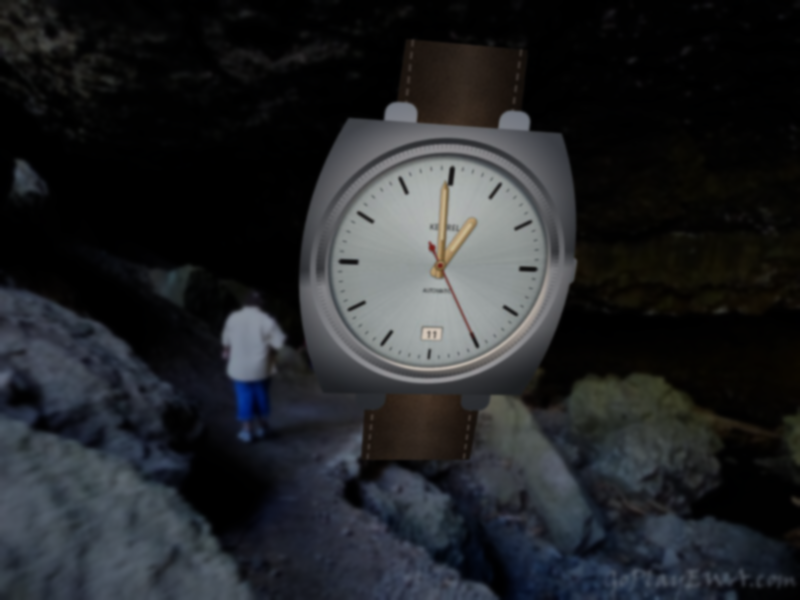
12:59:25
